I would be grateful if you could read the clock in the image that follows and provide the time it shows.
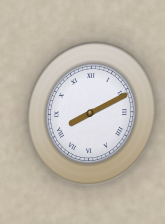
8:11
